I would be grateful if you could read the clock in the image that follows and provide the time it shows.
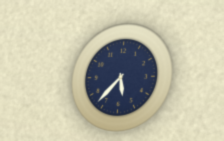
5:37
